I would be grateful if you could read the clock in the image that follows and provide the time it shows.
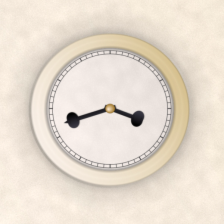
3:42
